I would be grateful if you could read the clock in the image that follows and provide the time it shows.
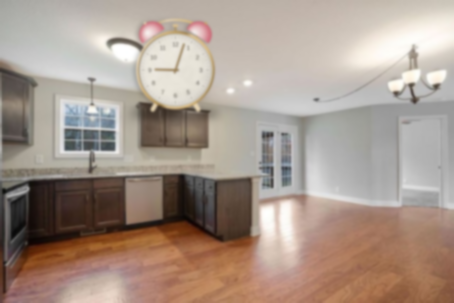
9:03
